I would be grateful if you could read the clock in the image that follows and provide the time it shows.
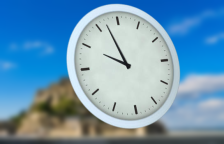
9:57
